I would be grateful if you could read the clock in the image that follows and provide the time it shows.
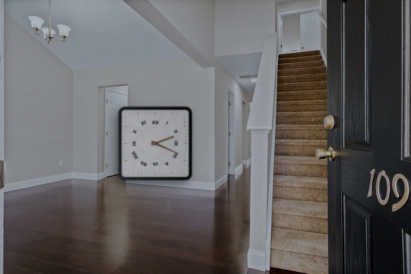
2:19
